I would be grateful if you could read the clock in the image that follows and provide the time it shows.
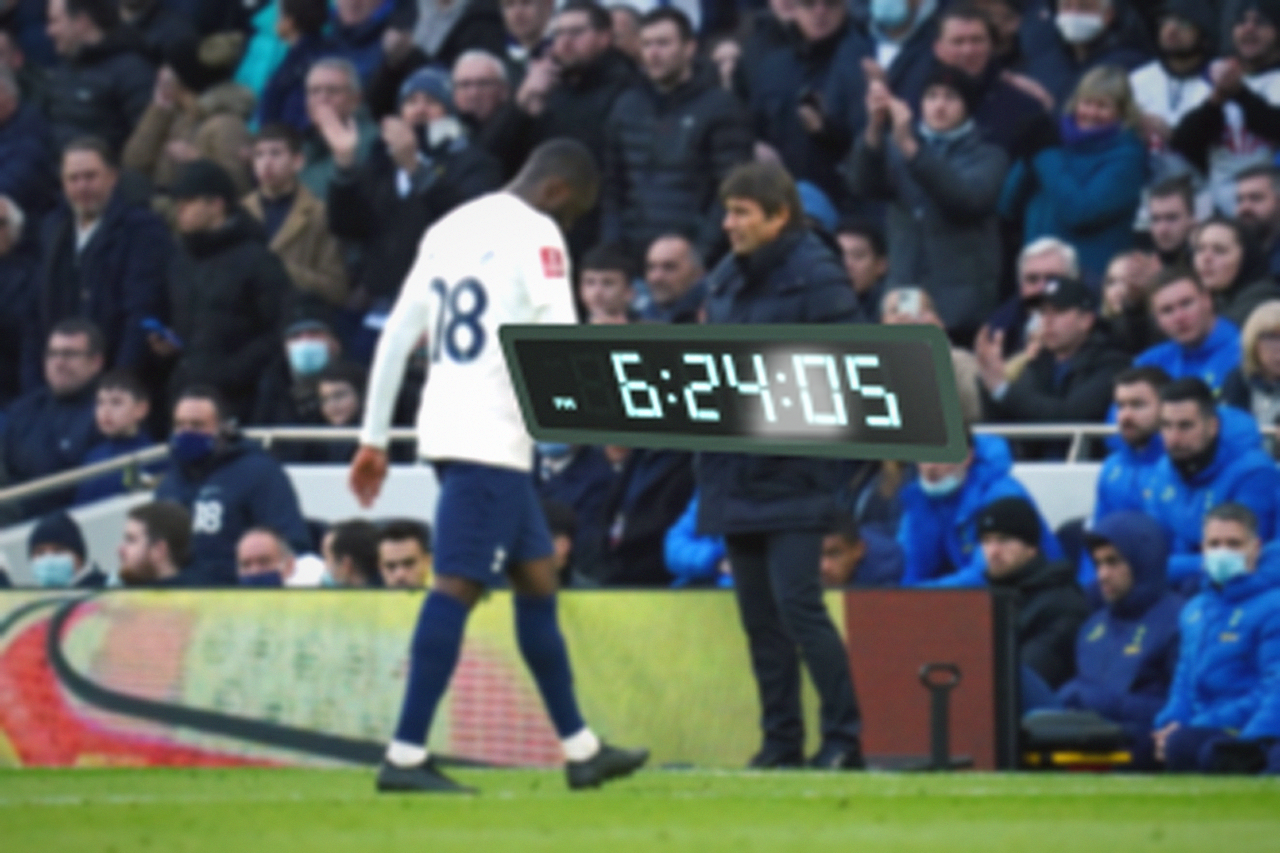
6:24:05
